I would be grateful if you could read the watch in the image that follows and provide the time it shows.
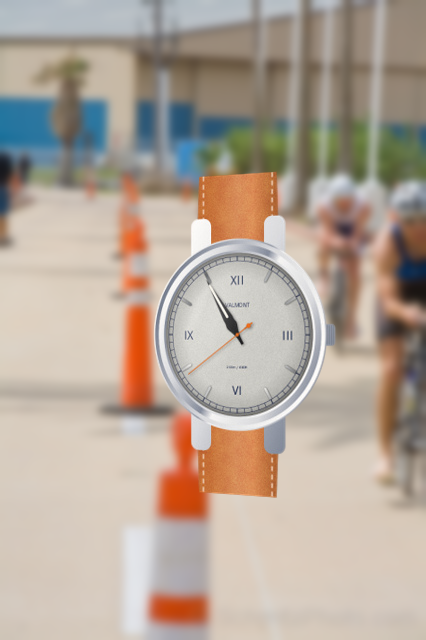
10:54:39
